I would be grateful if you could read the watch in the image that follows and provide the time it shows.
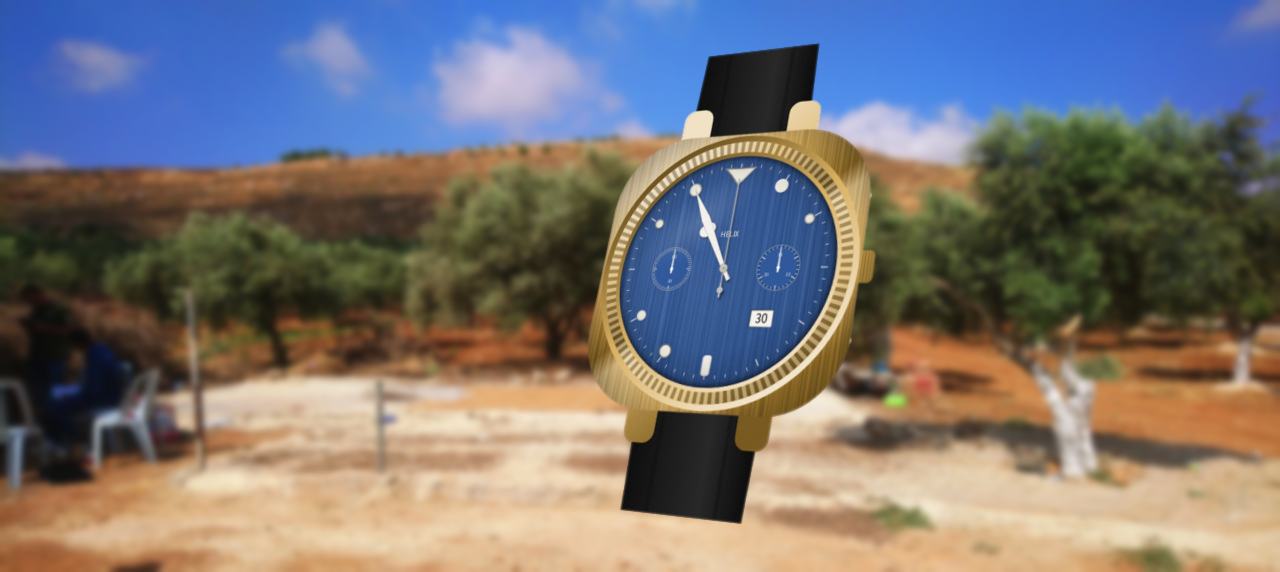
10:55
